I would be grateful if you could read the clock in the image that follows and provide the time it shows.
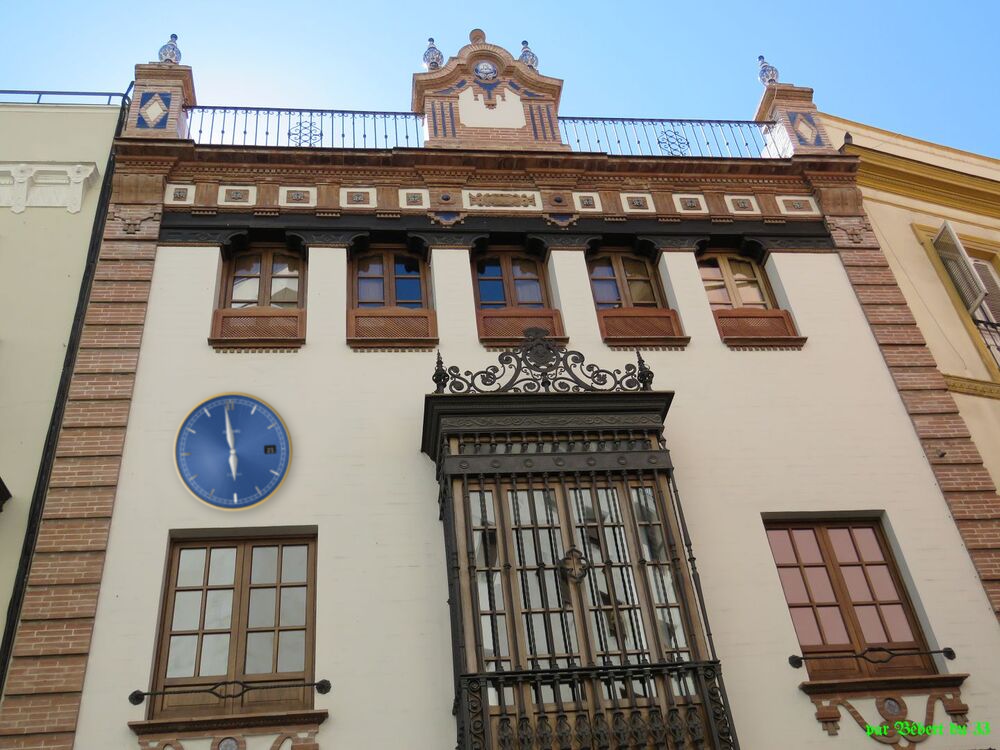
5:59
